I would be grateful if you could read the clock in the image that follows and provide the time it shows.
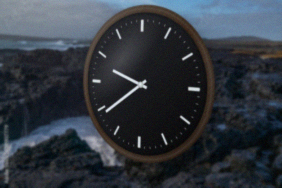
9:39
